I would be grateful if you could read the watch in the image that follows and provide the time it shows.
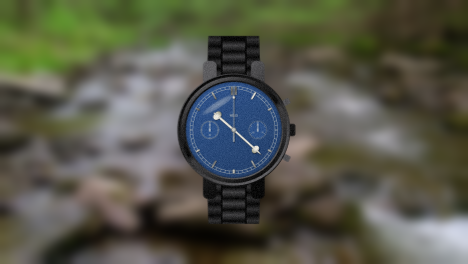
10:22
